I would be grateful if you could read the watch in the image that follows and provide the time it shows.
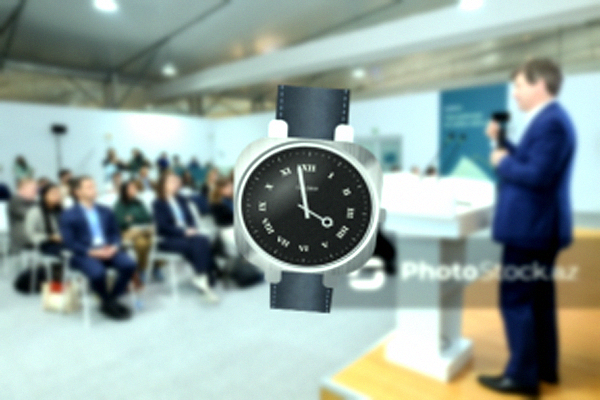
3:58
